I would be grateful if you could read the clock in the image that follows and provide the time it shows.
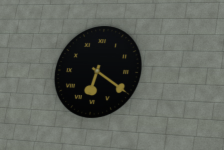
6:20
